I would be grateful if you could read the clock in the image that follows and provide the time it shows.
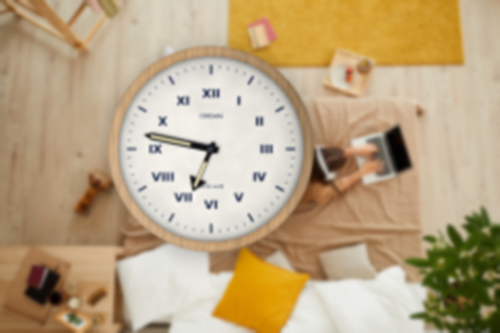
6:47
